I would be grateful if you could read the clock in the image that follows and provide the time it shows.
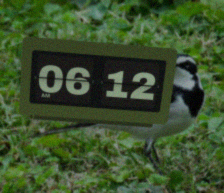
6:12
